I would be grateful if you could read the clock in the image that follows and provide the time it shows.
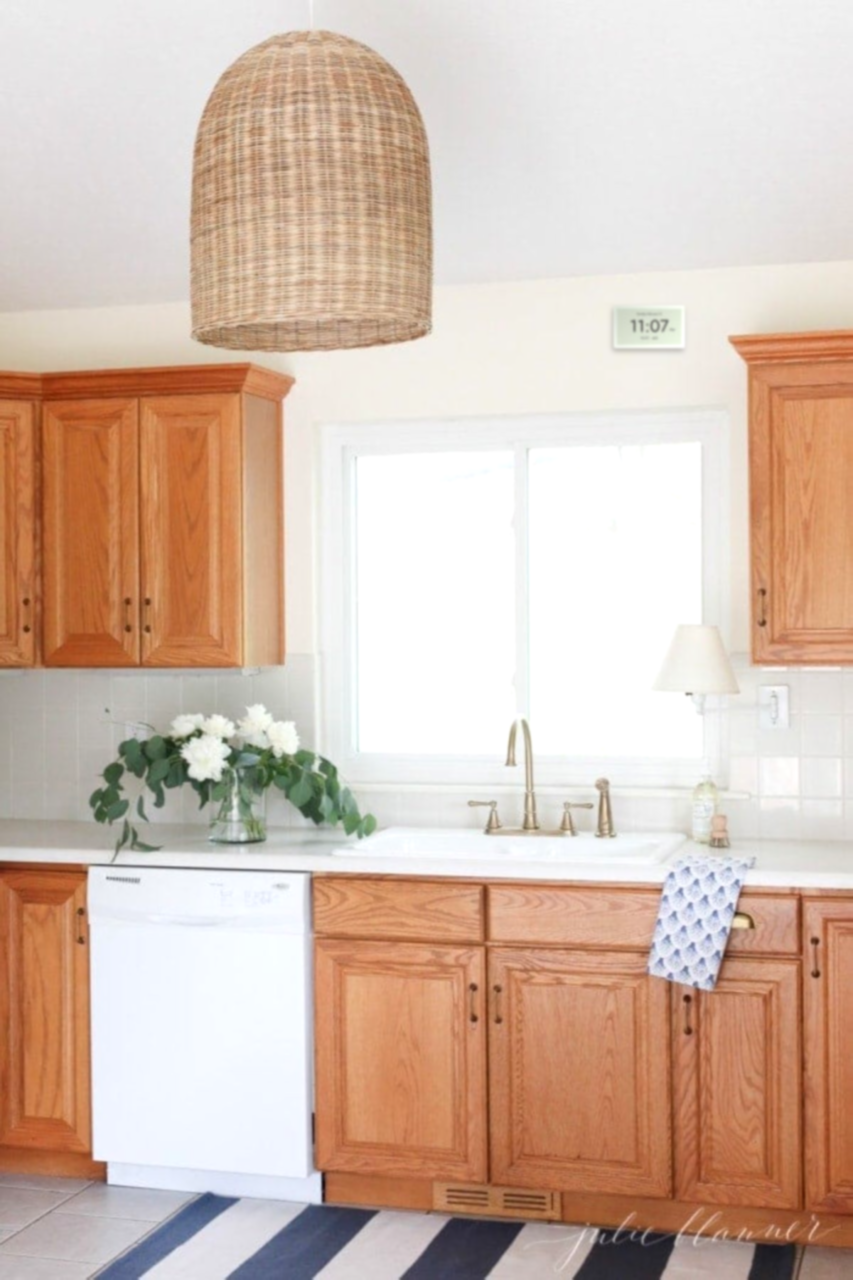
11:07
